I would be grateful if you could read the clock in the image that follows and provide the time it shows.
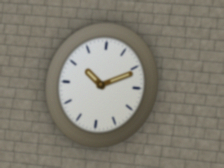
10:11
